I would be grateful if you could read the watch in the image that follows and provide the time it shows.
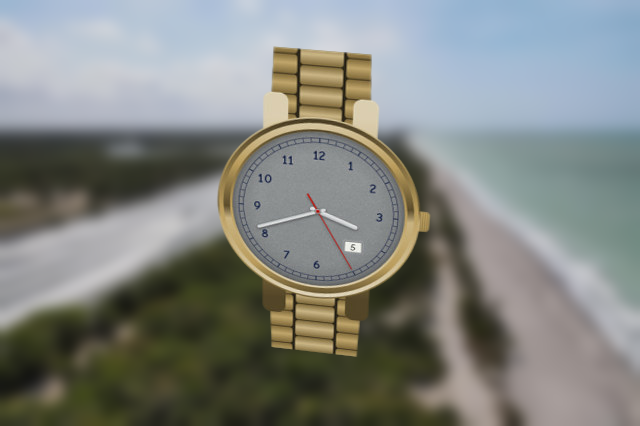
3:41:25
